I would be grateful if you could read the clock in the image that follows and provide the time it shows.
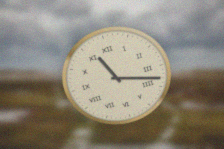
11:18
